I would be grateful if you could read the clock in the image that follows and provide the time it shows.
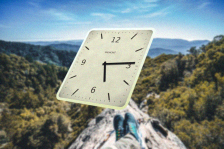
5:14
